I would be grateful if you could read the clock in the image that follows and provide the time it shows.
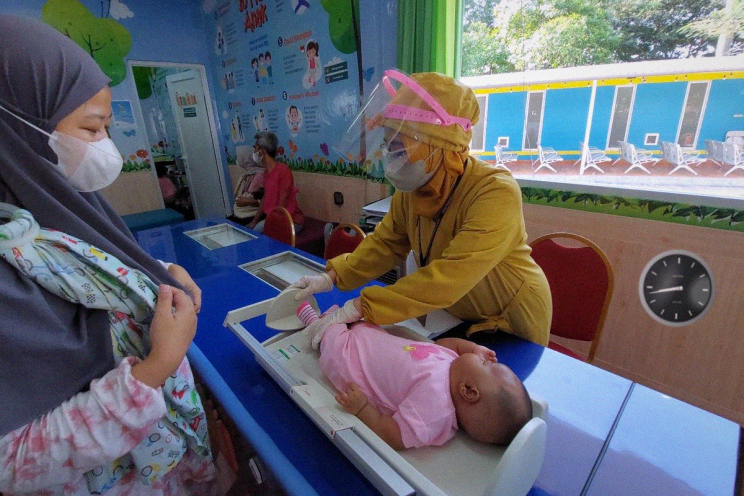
8:43
